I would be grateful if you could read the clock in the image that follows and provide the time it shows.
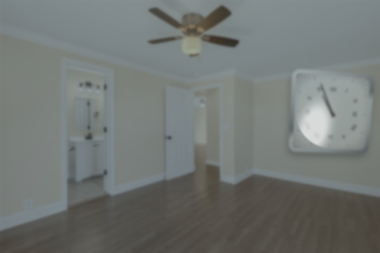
10:56
